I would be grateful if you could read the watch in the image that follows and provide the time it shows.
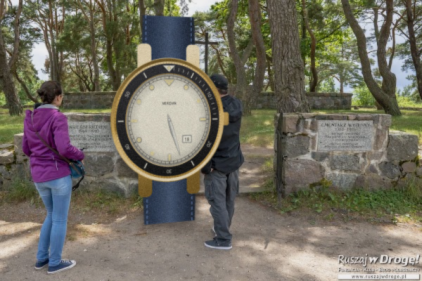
5:27
